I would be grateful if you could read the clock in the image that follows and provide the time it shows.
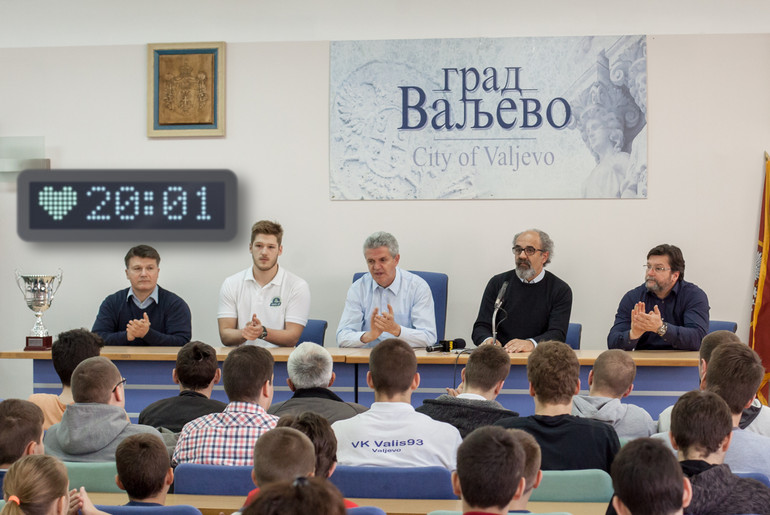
20:01
